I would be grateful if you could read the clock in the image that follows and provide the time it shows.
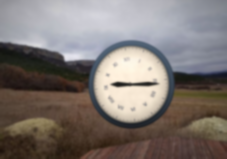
9:16
